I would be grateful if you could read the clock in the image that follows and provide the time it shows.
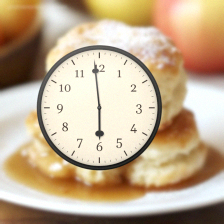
5:59
